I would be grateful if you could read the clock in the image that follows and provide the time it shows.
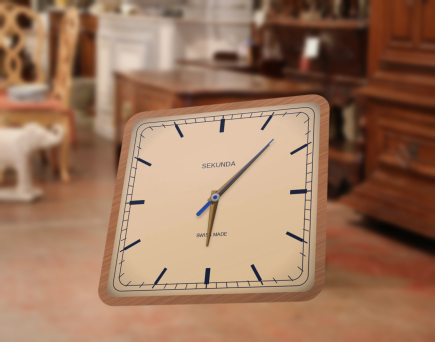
6:07:07
